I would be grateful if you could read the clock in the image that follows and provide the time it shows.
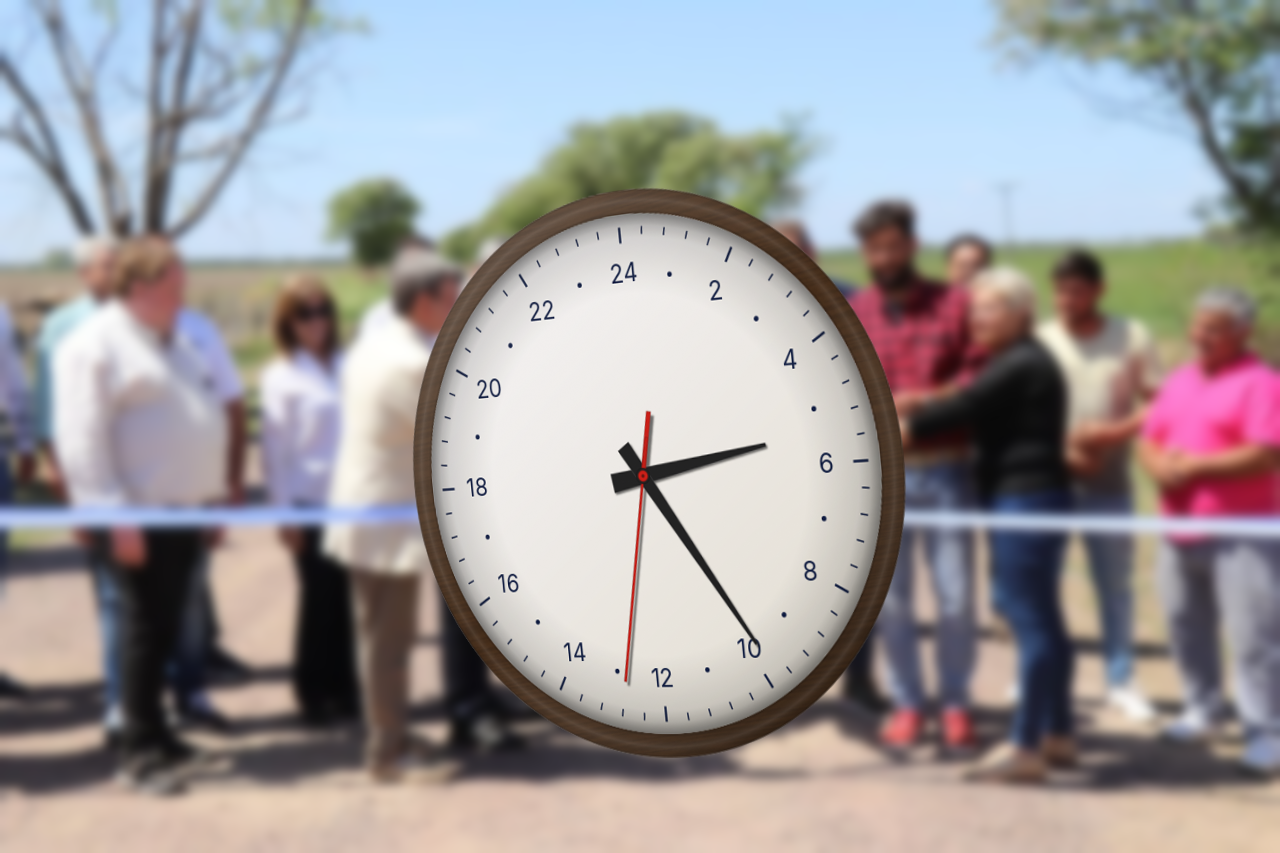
5:24:32
